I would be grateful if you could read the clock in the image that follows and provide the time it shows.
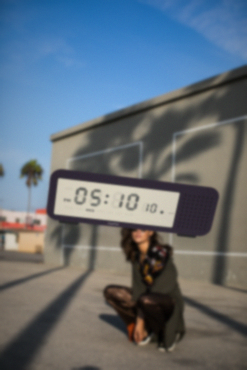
5:10
